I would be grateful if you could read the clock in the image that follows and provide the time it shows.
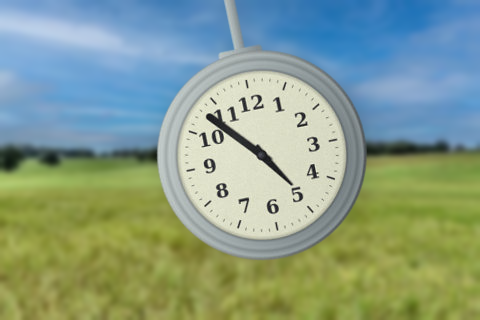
4:53
